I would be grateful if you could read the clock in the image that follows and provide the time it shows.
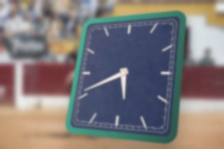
5:41
